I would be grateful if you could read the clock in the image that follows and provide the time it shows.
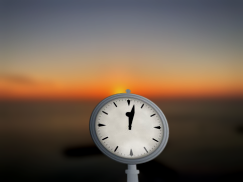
12:02
